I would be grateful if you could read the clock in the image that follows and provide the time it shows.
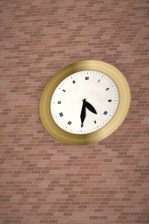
4:30
